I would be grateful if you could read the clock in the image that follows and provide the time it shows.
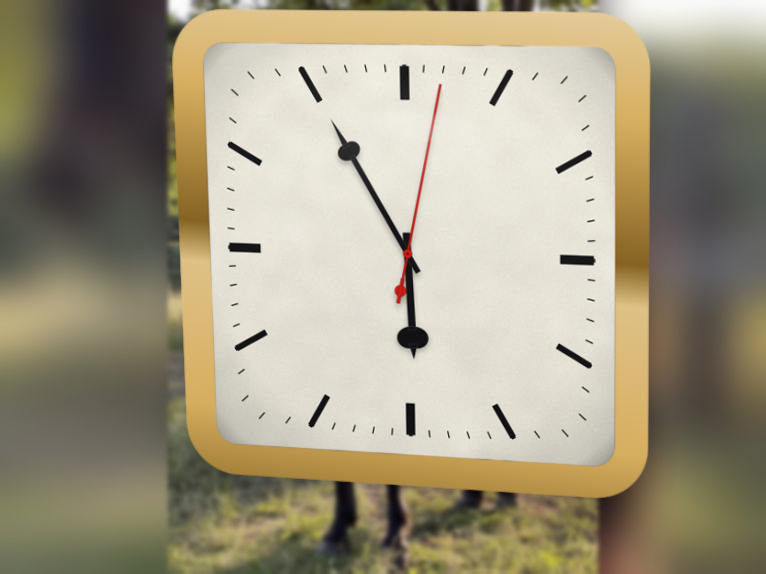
5:55:02
